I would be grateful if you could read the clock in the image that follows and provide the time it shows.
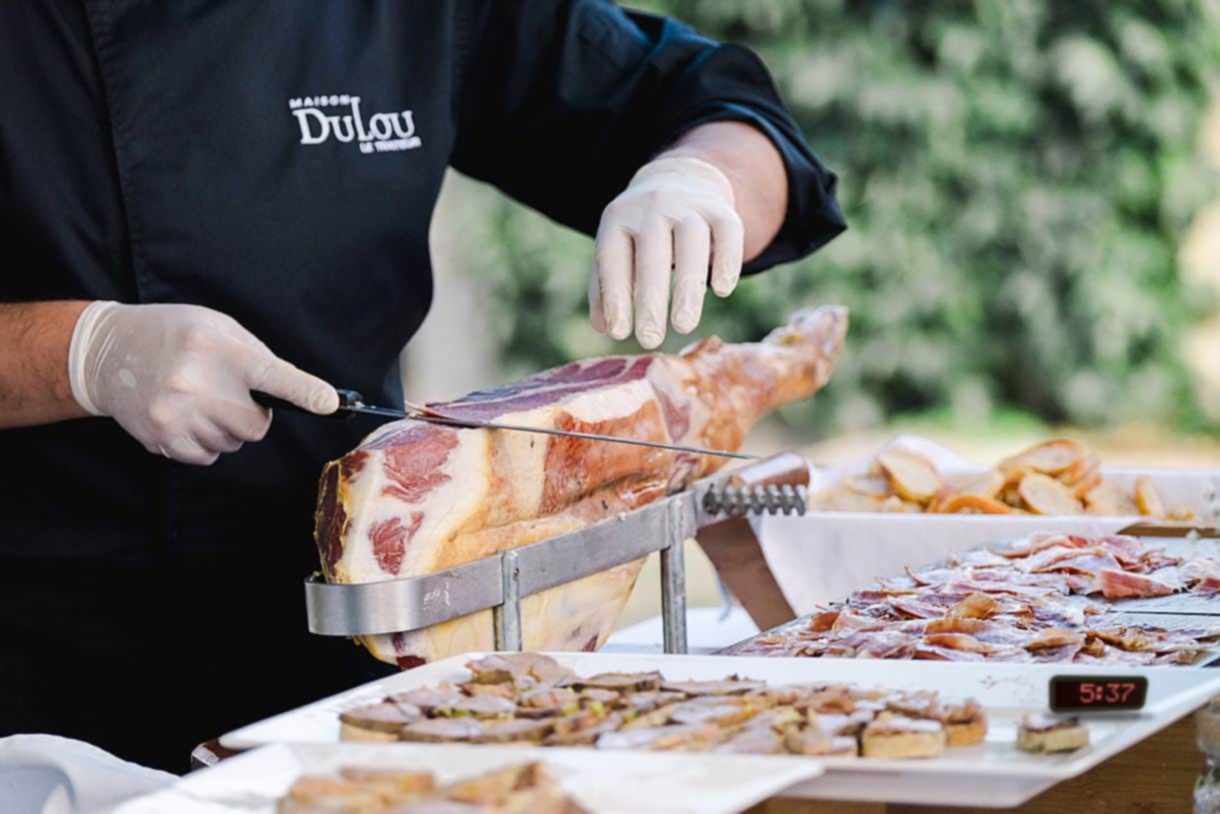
5:37
